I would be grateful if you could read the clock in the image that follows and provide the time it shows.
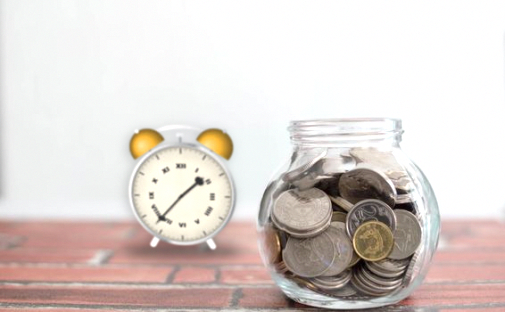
1:37
